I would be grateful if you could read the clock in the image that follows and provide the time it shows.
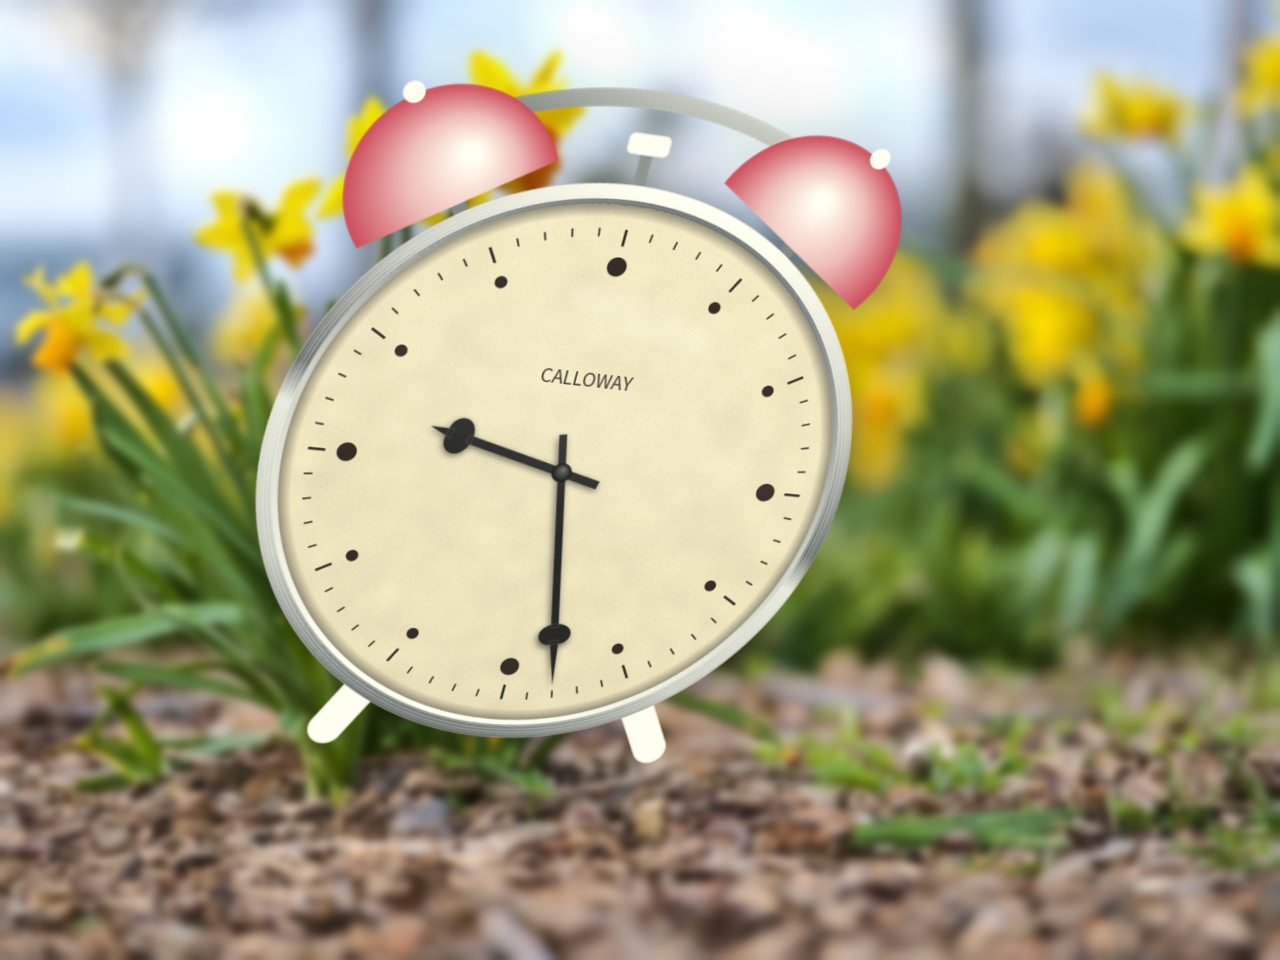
9:28
